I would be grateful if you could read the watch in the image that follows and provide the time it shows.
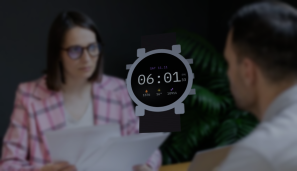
6:01
